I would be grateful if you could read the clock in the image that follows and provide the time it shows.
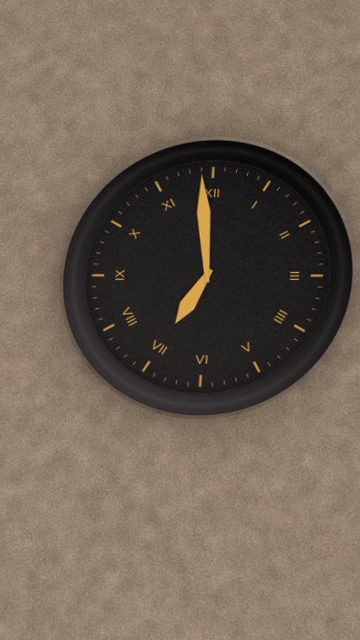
6:59
